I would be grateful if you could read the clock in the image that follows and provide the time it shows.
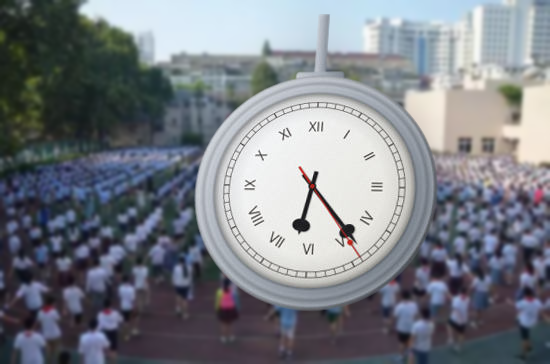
6:23:24
